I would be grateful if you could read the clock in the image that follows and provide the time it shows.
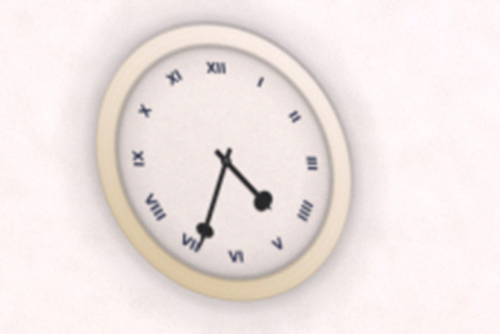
4:34
